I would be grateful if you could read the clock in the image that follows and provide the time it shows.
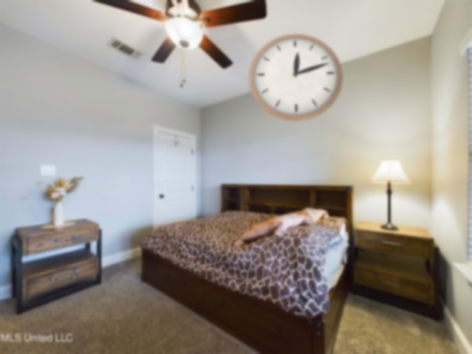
12:12
